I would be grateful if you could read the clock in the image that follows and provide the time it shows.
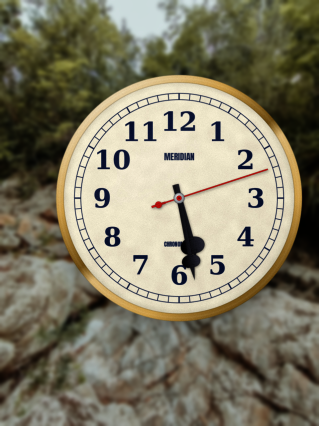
5:28:12
